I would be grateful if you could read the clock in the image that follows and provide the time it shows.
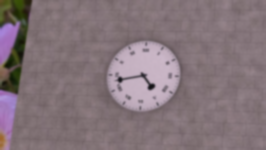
4:43
